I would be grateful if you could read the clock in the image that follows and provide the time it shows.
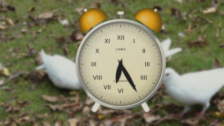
6:25
